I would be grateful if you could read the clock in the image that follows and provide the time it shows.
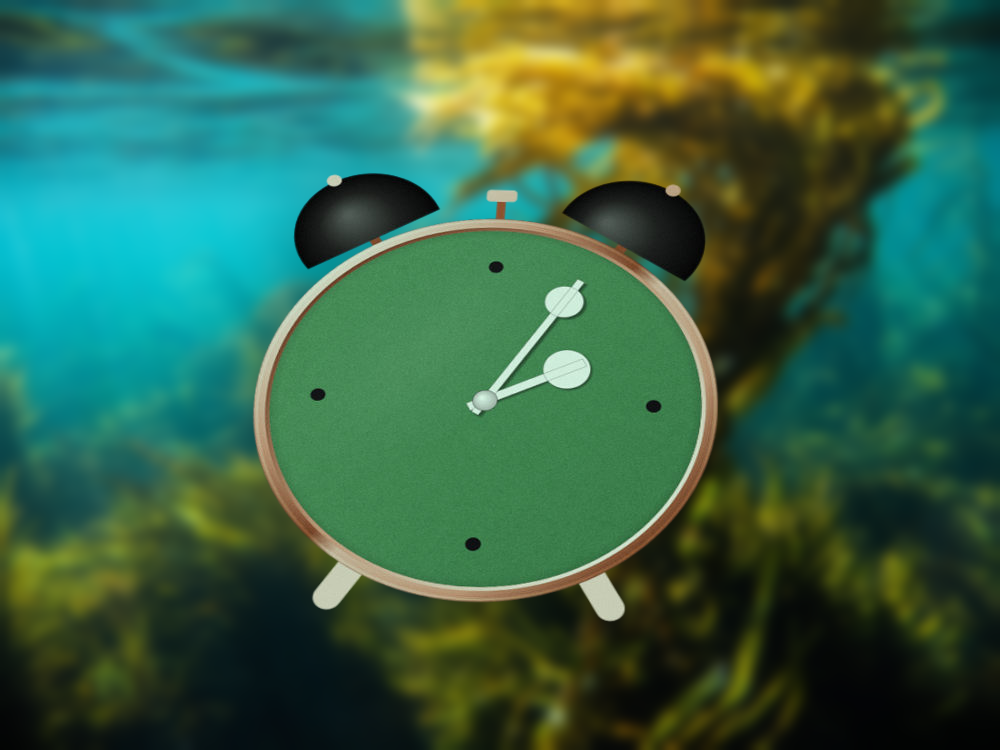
2:05
